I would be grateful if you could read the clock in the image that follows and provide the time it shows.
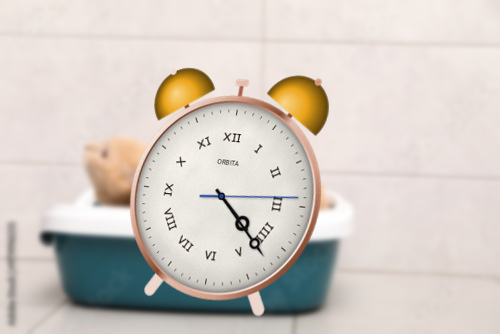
4:22:14
